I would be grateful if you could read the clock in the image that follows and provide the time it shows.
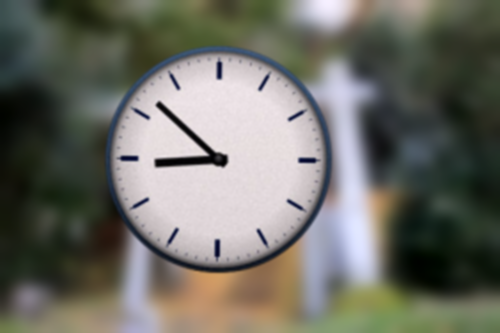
8:52
